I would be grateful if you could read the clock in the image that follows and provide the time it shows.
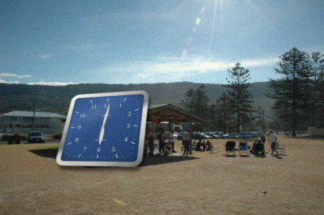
6:01
